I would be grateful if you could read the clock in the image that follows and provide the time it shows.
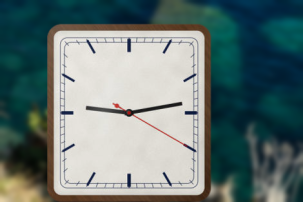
9:13:20
